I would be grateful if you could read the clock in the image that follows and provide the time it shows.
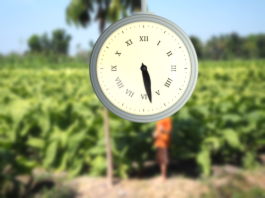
5:28
